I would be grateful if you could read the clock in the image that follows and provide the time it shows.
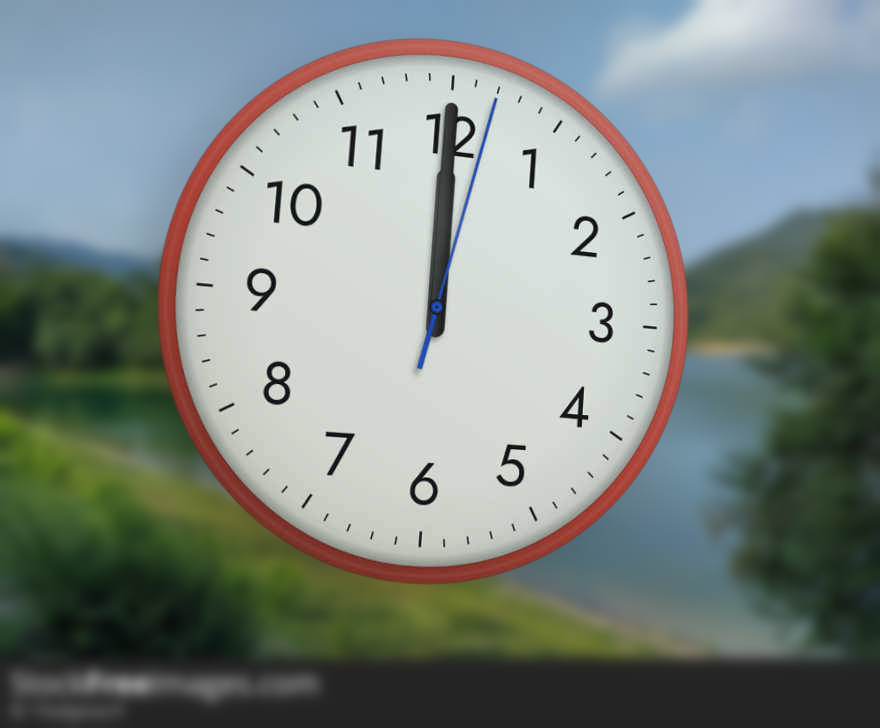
12:00:02
